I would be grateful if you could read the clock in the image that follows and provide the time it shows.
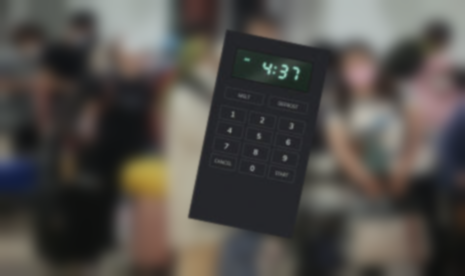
4:37
